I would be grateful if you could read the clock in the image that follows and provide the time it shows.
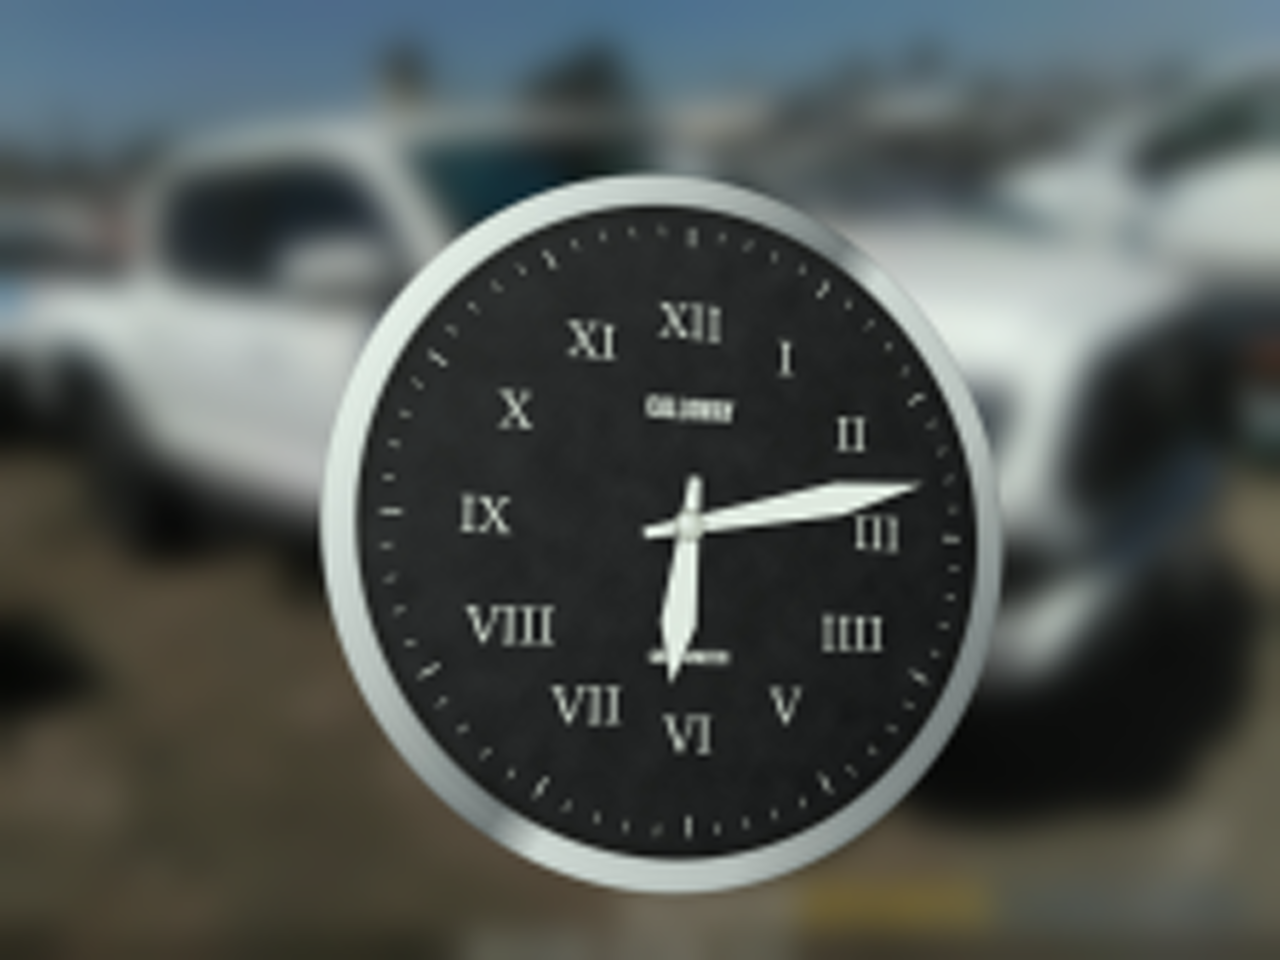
6:13
